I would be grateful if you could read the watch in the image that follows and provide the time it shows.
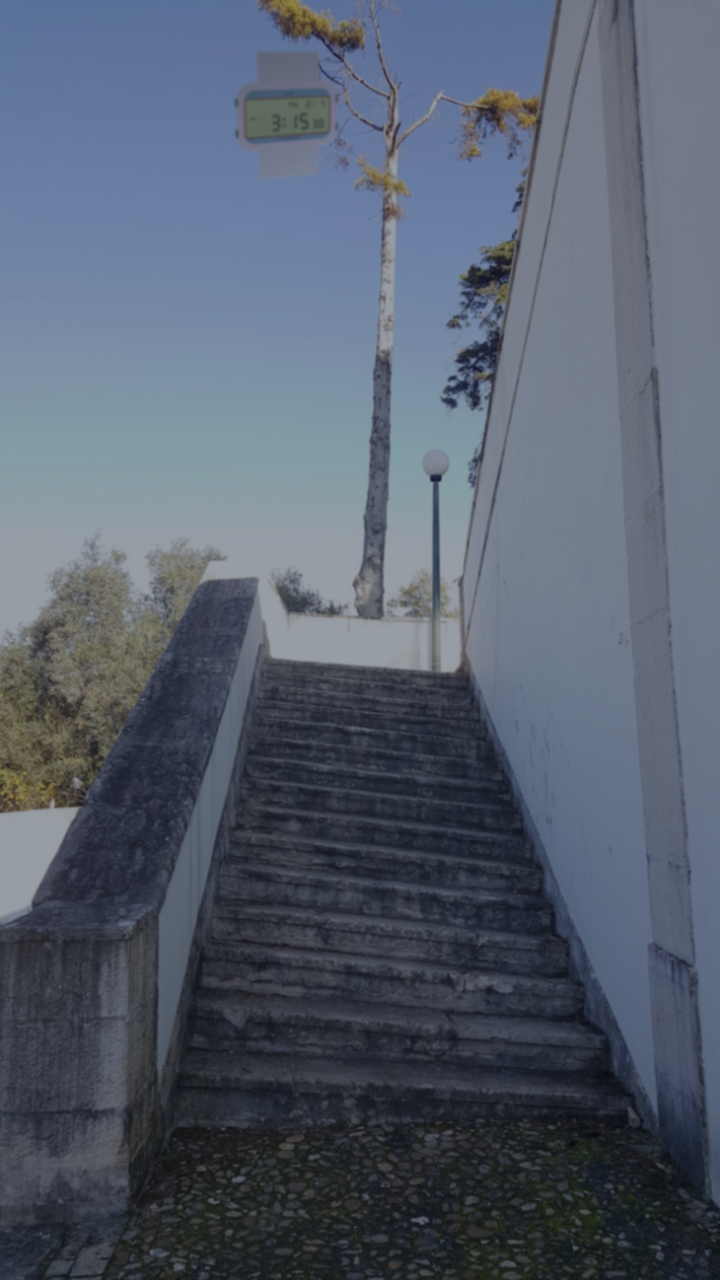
3:15
